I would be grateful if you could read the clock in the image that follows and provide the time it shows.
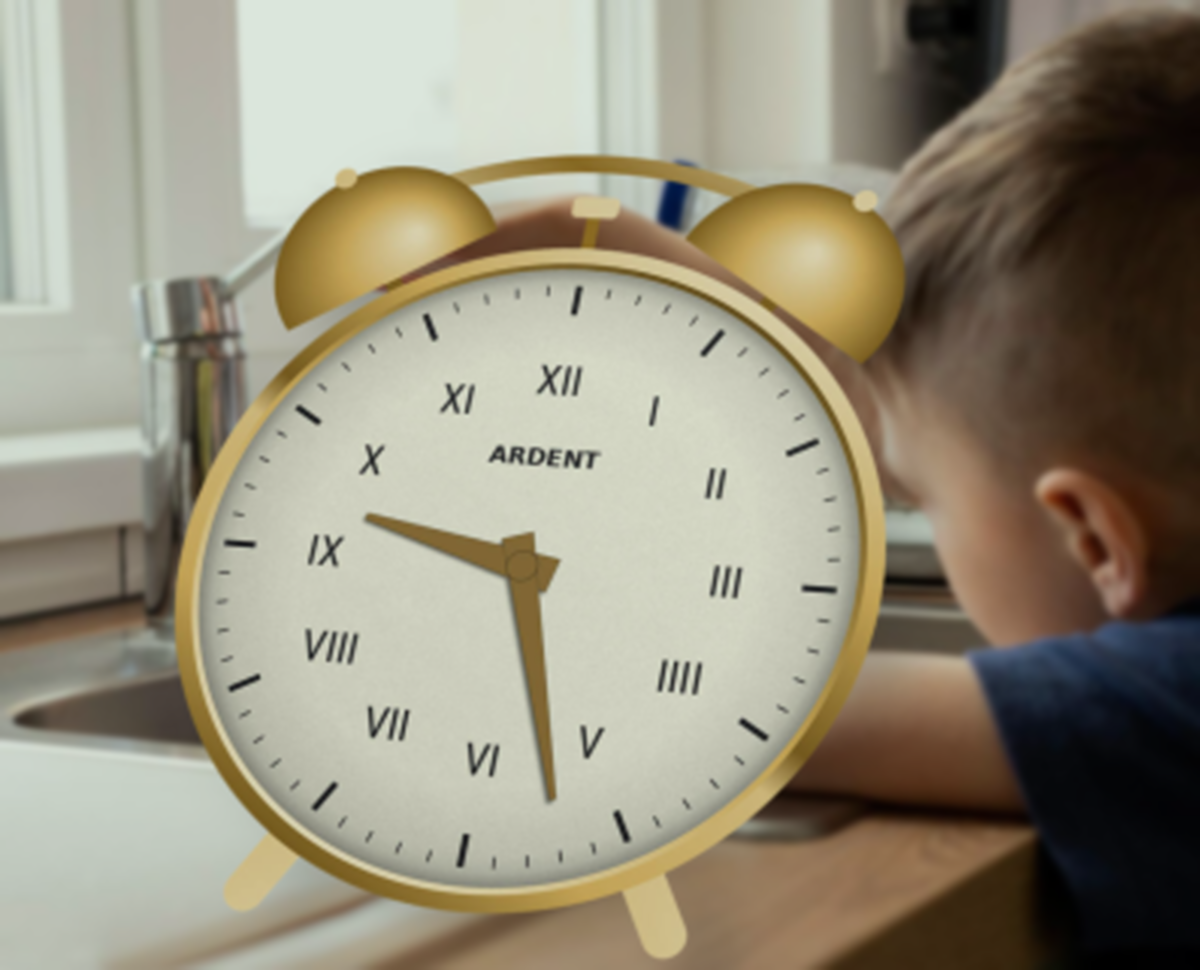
9:27
